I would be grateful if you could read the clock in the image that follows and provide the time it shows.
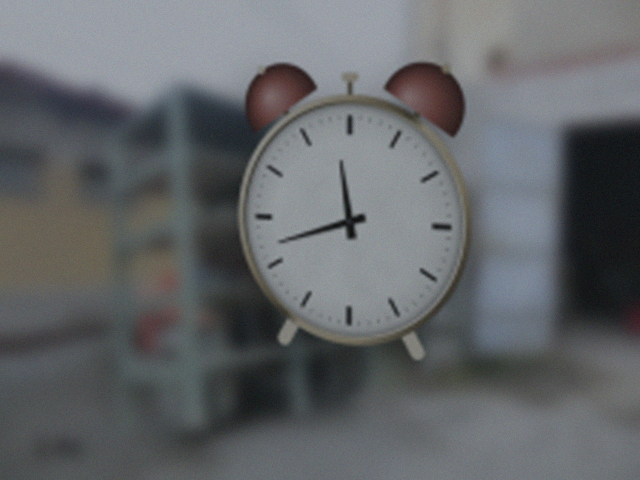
11:42
